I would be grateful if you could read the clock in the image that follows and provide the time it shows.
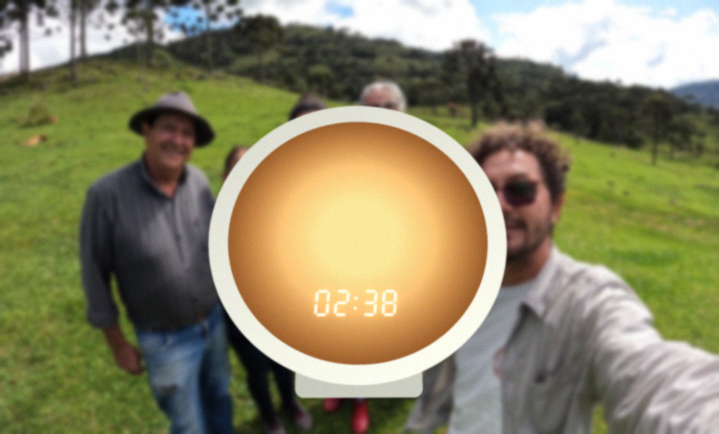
2:38
